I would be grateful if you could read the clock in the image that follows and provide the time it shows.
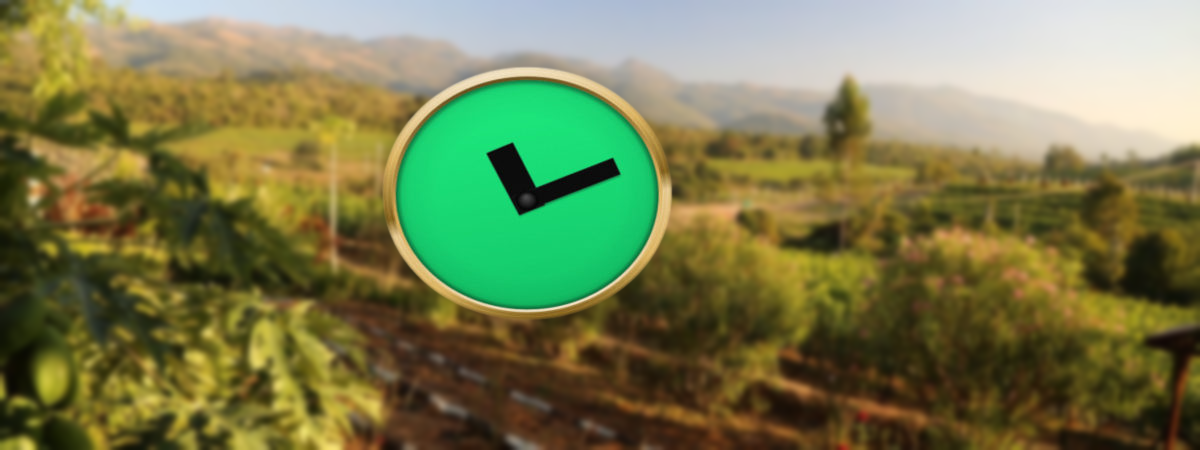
11:11
